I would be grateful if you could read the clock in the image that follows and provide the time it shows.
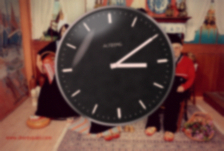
3:10
